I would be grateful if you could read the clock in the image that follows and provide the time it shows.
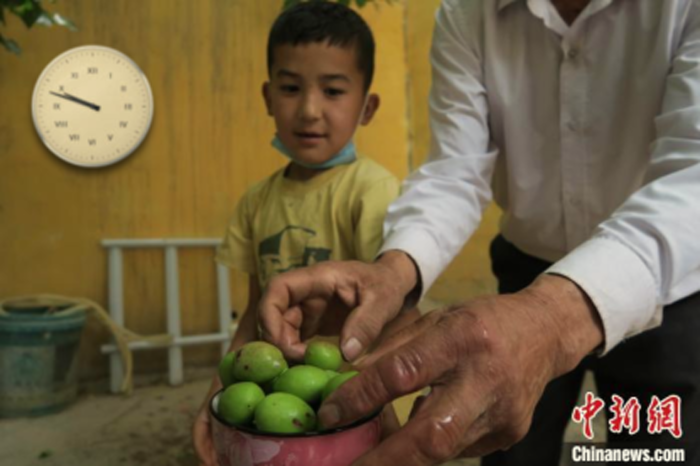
9:48
